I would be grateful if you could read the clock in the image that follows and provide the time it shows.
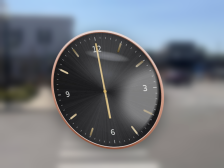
6:00
